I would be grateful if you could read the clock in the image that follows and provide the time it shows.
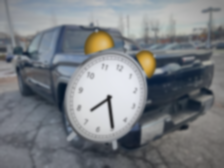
7:25
